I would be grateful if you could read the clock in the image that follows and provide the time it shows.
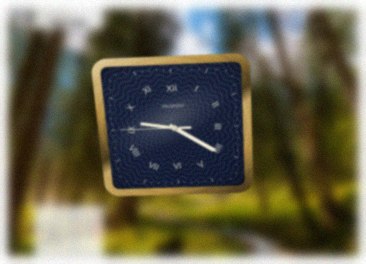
9:20:45
